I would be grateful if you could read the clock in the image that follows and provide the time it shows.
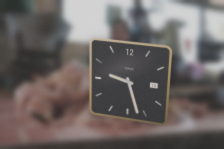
9:27
